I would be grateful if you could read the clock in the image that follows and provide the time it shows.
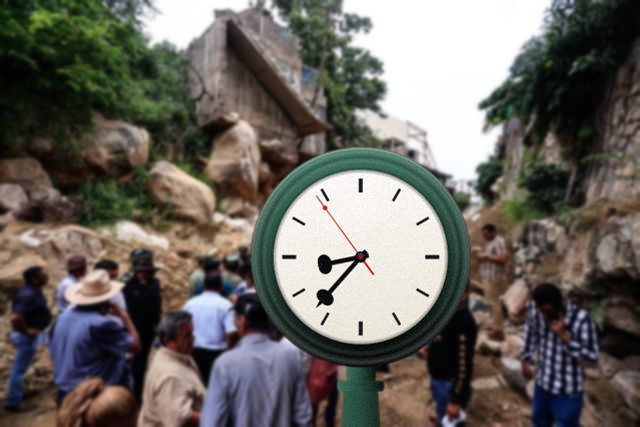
8:36:54
